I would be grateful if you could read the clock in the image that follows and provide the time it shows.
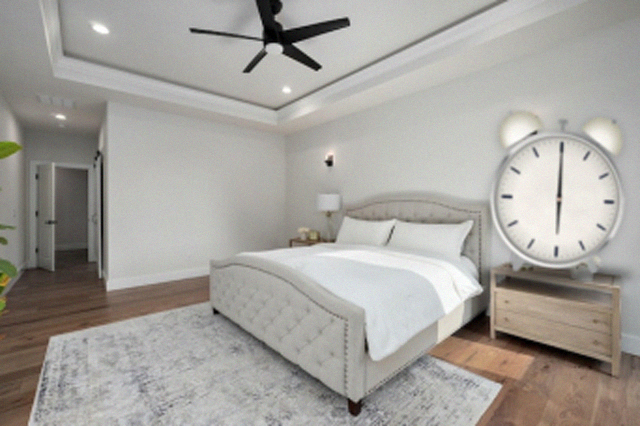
6:00
